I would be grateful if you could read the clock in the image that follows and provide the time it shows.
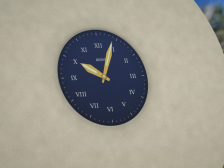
10:04
